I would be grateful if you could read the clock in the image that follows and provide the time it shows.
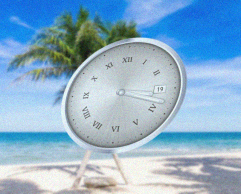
3:18
